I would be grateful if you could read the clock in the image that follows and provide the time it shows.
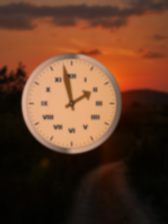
1:58
